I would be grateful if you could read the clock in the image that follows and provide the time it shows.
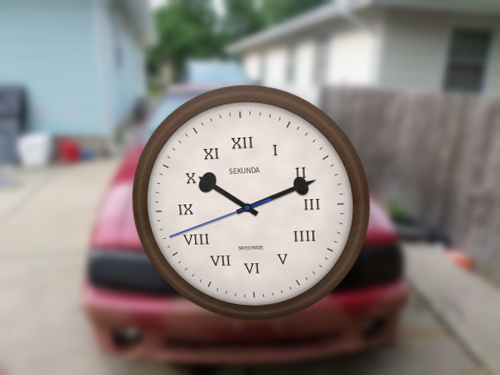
10:11:42
